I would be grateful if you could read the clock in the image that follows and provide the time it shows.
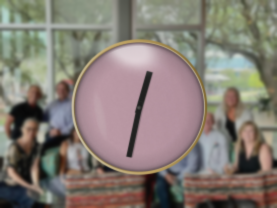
12:32
